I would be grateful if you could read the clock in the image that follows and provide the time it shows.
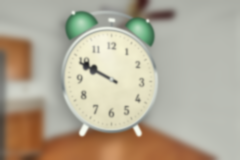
9:49
